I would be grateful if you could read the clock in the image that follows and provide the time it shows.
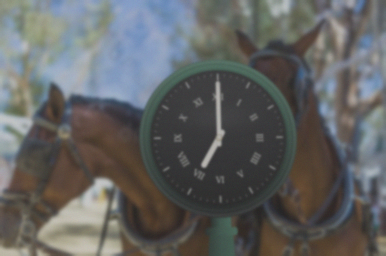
7:00
